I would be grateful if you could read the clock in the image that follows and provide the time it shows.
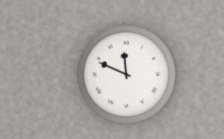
11:49
